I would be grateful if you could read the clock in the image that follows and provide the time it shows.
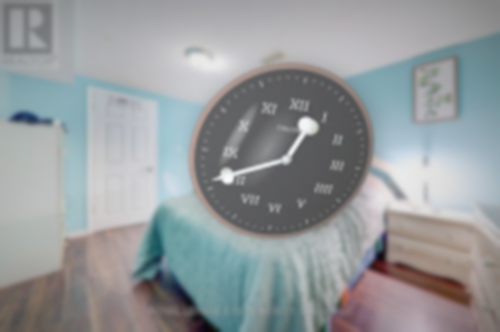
12:41
